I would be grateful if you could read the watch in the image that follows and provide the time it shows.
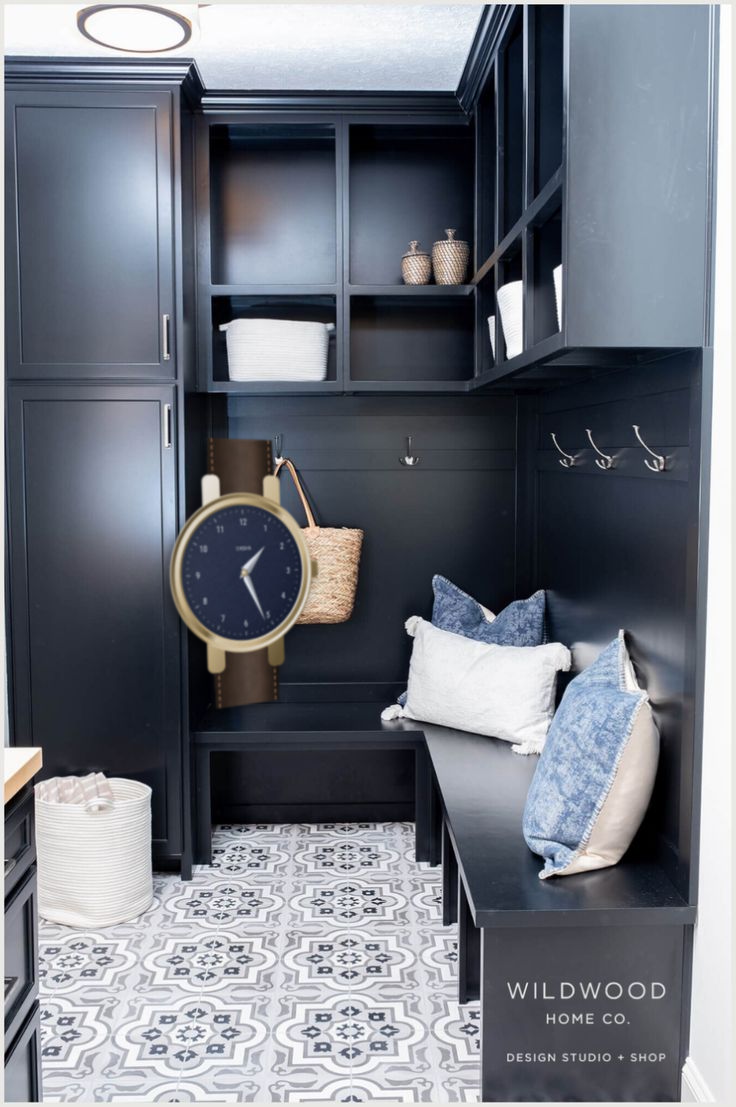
1:26
